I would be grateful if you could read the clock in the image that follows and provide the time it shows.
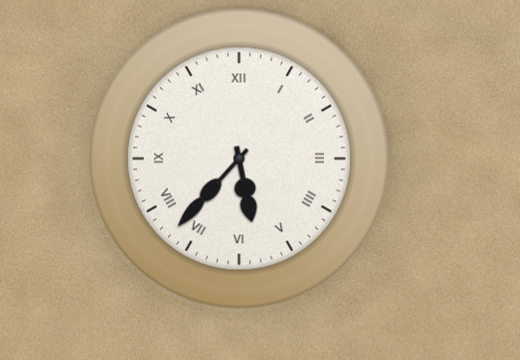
5:37
